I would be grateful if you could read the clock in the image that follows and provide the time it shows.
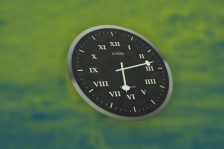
6:13
